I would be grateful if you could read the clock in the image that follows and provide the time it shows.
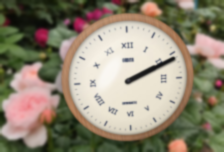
2:11
